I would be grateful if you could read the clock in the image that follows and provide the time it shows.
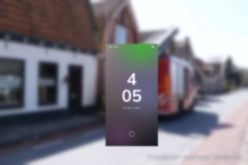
4:05
